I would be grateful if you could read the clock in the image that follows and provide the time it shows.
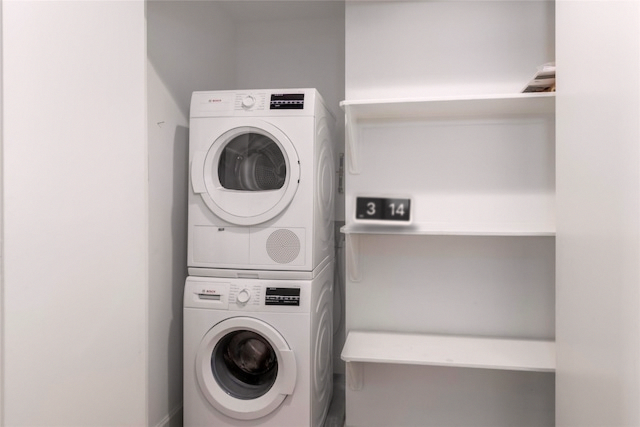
3:14
